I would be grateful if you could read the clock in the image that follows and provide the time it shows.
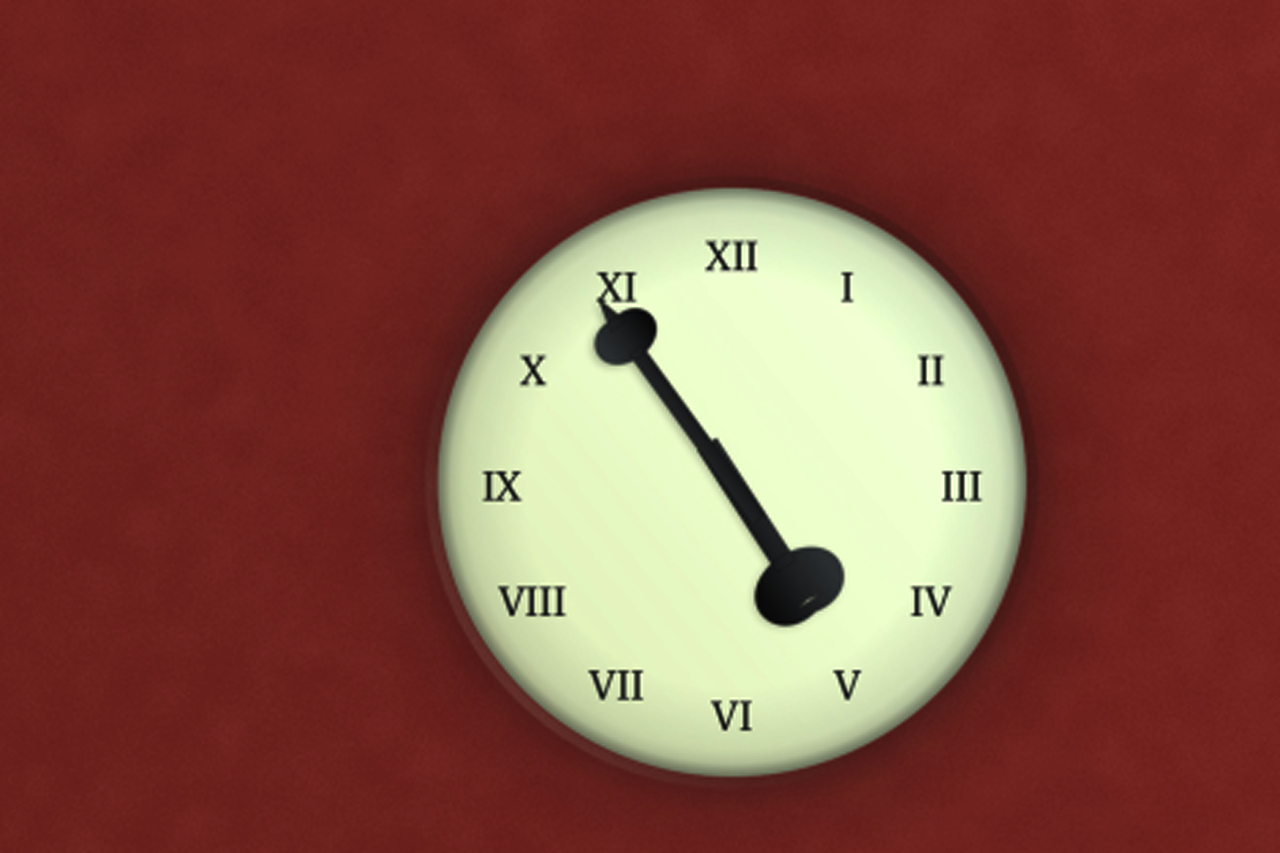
4:54
